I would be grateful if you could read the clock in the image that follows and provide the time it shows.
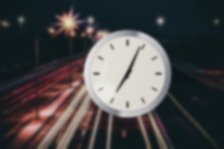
7:04
